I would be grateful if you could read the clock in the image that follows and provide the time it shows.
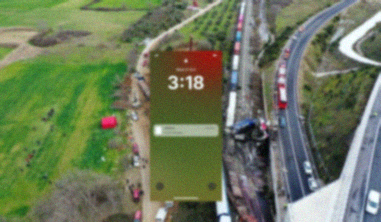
3:18
